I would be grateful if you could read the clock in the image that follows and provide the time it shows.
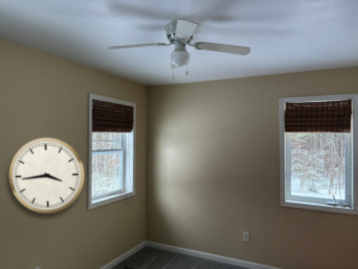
3:44
